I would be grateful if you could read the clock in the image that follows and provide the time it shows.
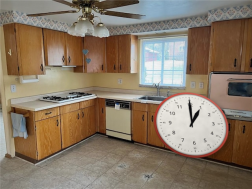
1:00
